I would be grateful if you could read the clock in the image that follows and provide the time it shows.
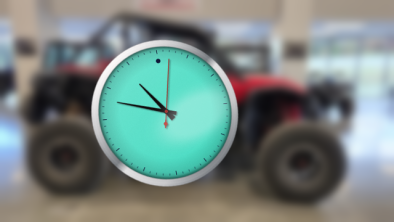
10:48:02
